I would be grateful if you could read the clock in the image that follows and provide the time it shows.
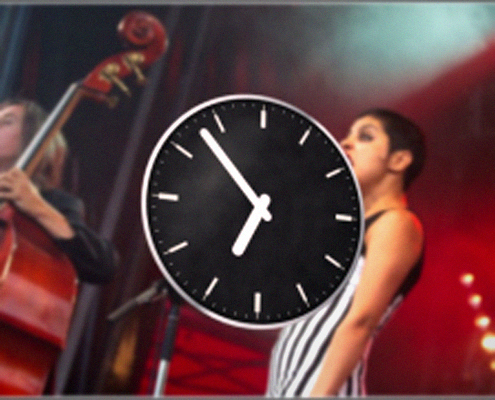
6:53
